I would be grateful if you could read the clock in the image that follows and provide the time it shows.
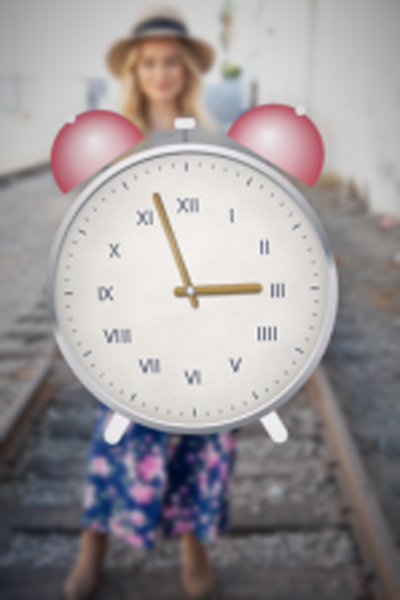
2:57
